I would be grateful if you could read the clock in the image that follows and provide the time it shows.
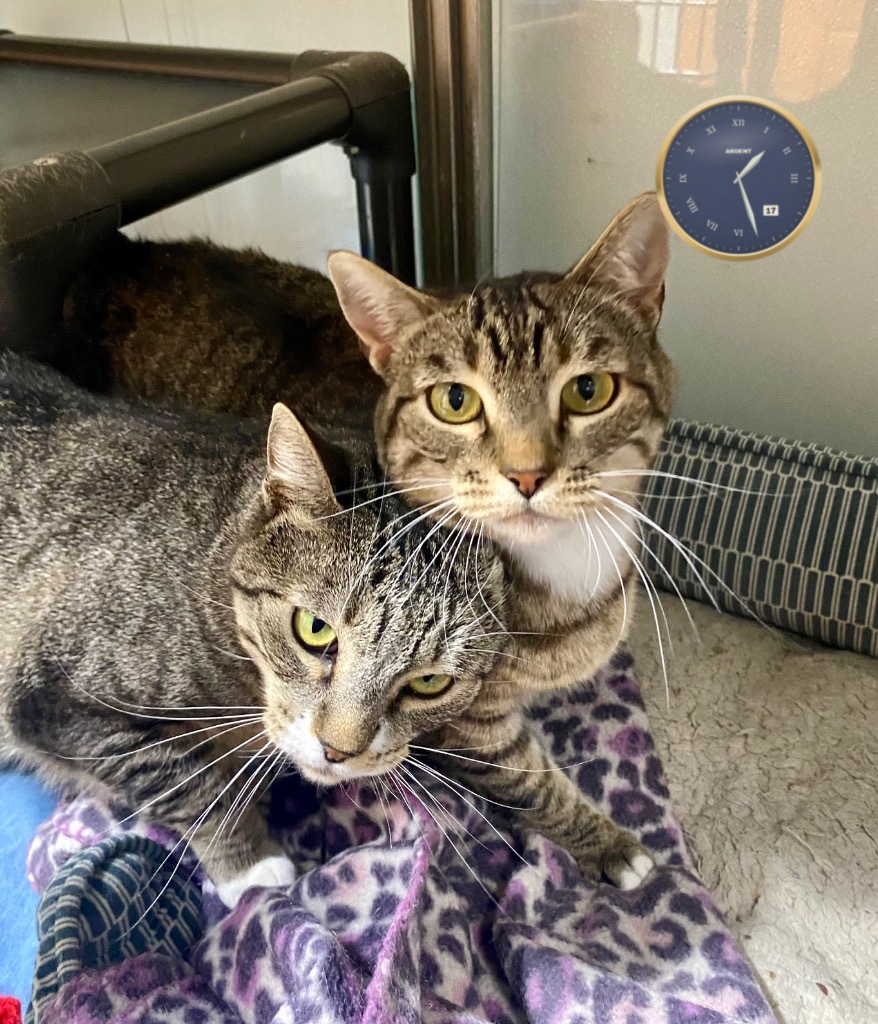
1:27
